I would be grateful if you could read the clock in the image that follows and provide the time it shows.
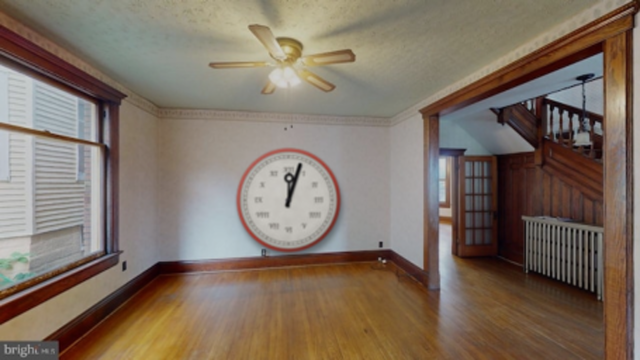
12:03
